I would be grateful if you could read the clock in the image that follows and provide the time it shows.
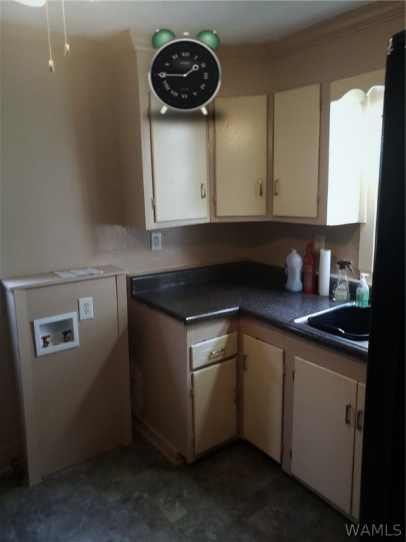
1:45
